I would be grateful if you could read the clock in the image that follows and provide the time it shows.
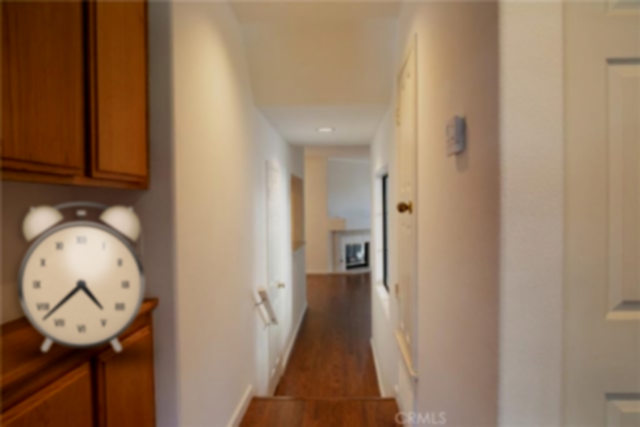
4:38
